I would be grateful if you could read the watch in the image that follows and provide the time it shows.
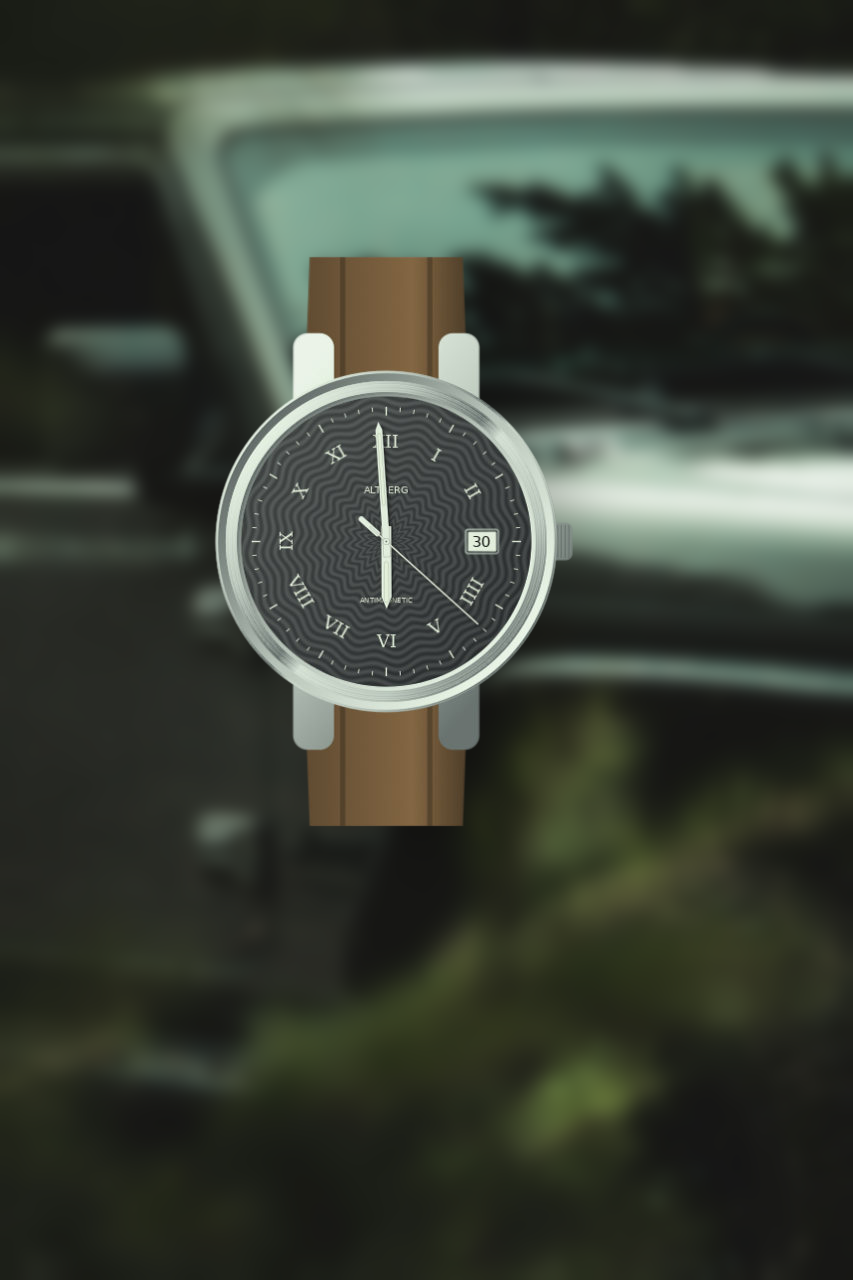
5:59:22
